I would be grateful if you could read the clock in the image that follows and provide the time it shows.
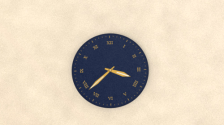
3:38
